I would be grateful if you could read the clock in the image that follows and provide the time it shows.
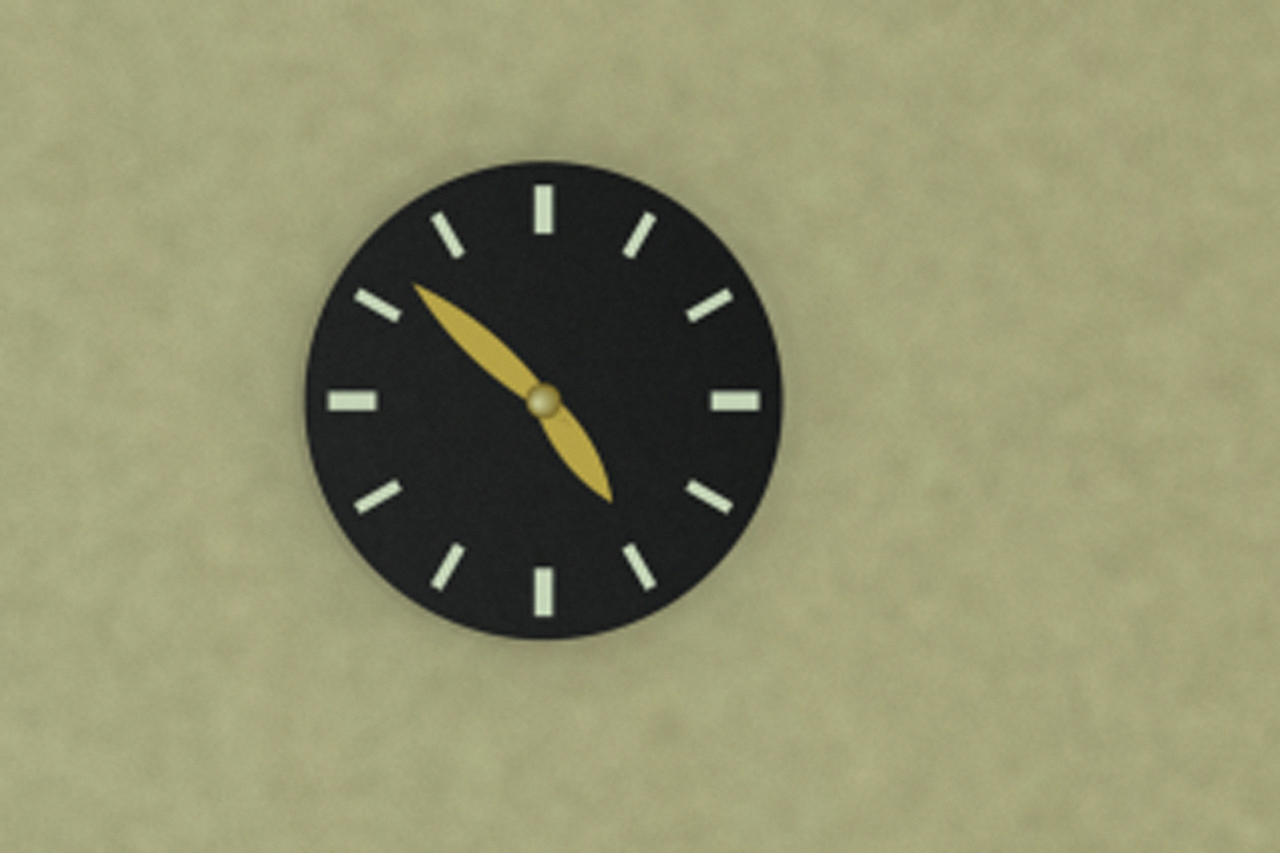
4:52
